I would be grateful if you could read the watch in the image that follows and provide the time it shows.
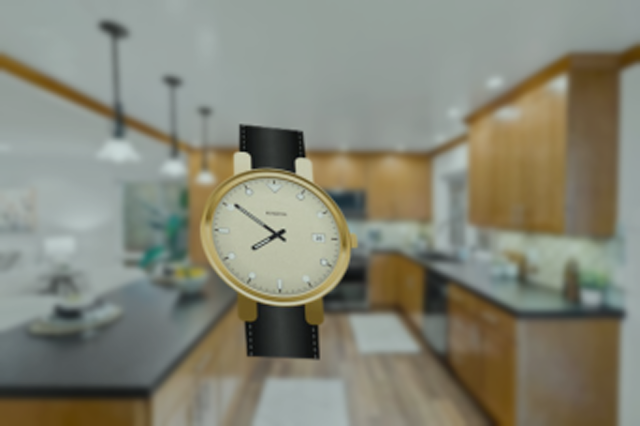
7:51
